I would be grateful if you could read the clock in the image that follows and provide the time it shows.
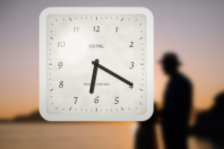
6:20
